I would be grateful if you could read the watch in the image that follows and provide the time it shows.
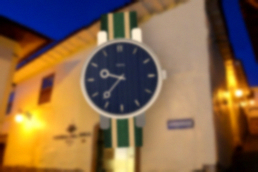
9:37
